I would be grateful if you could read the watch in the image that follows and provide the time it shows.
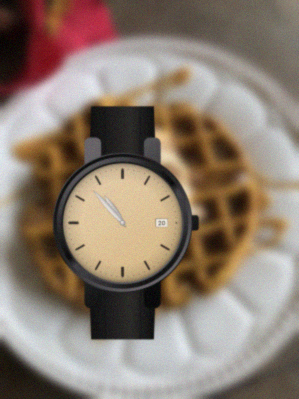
10:53
